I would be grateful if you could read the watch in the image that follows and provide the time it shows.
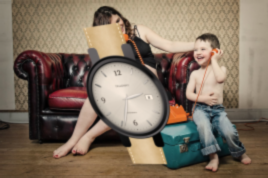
2:34
